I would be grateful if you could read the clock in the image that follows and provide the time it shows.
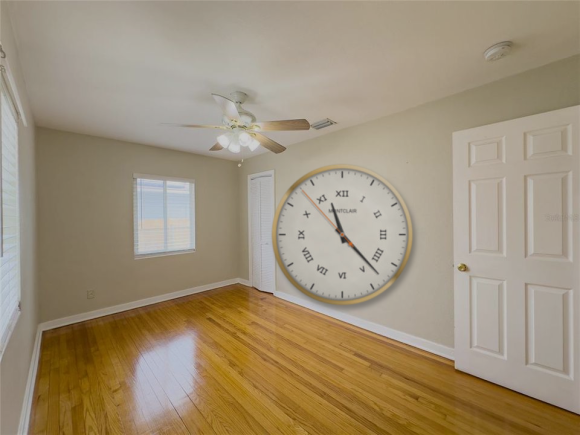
11:22:53
